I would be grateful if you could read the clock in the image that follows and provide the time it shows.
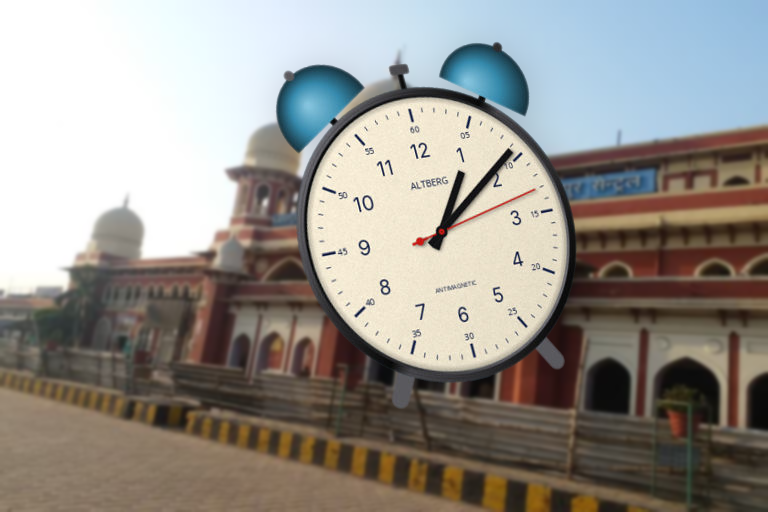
1:09:13
